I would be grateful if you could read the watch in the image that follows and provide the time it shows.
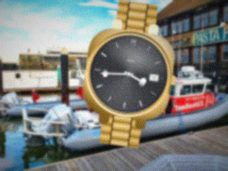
3:44
